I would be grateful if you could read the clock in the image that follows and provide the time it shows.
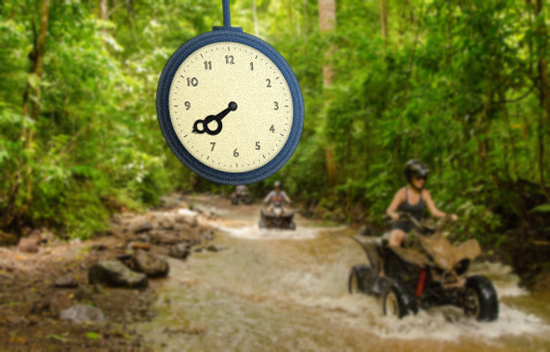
7:40
